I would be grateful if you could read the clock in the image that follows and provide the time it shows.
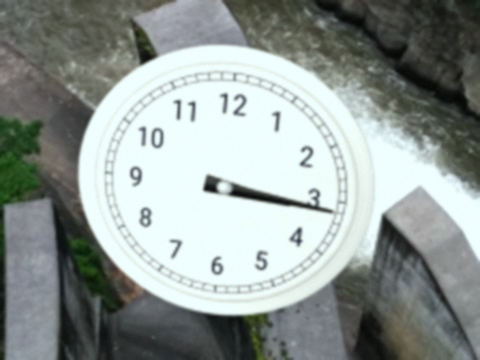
3:16
